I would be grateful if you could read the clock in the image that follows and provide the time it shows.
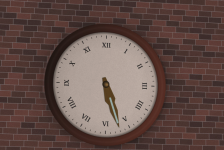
5:27
